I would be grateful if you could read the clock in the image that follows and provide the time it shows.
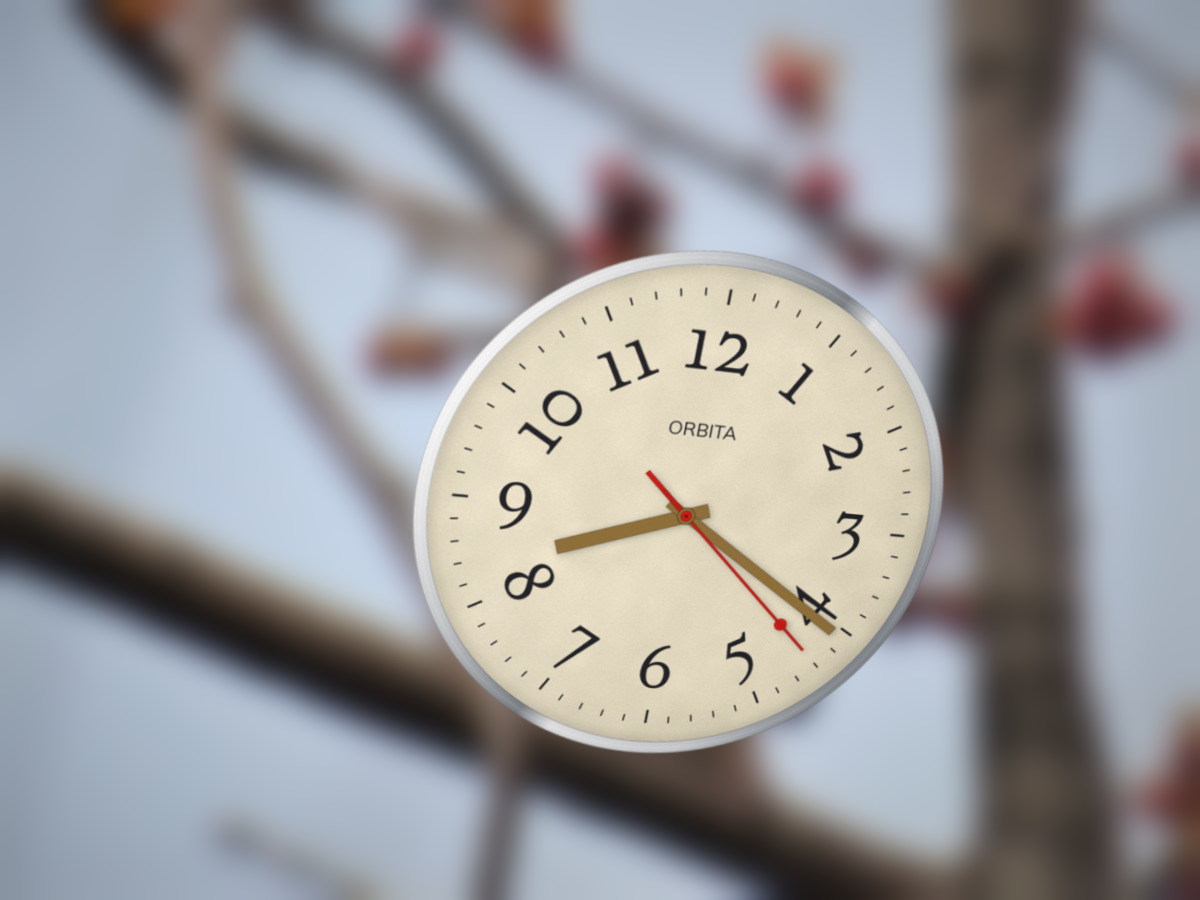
8:20:22
